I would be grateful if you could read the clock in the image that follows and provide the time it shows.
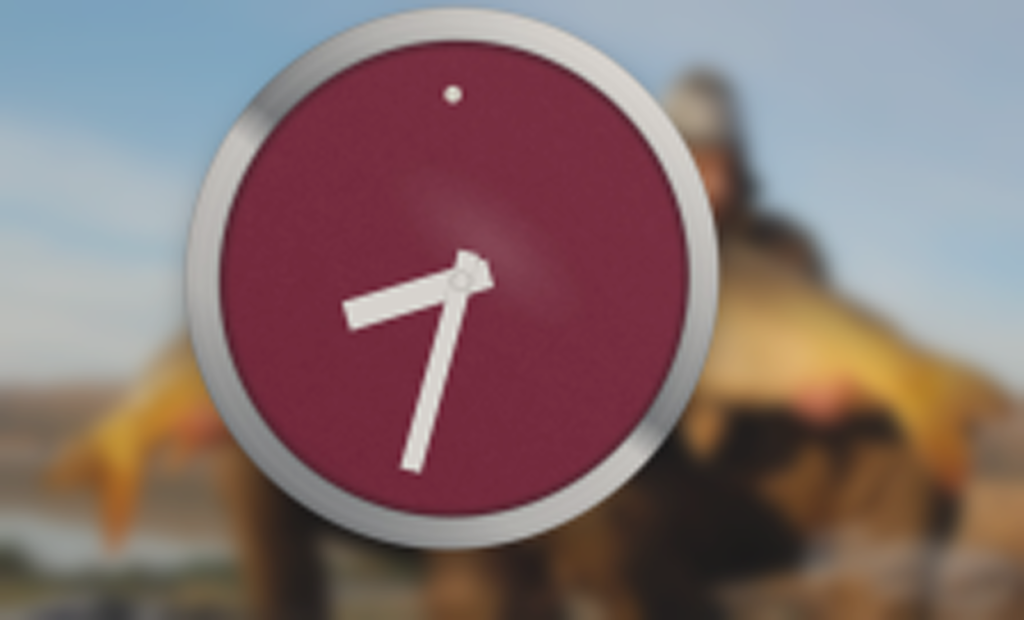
8:33
